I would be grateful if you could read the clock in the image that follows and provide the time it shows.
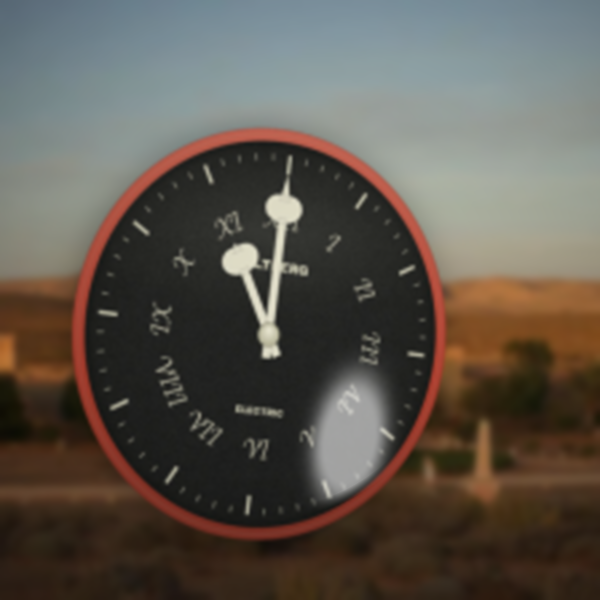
11:00
